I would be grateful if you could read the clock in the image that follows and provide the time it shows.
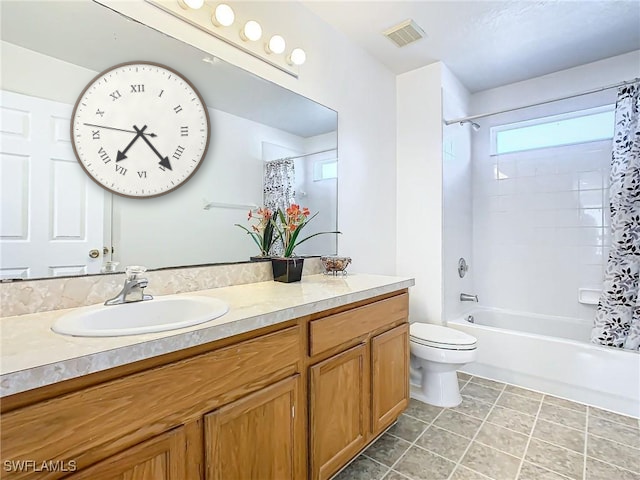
7:23:47
